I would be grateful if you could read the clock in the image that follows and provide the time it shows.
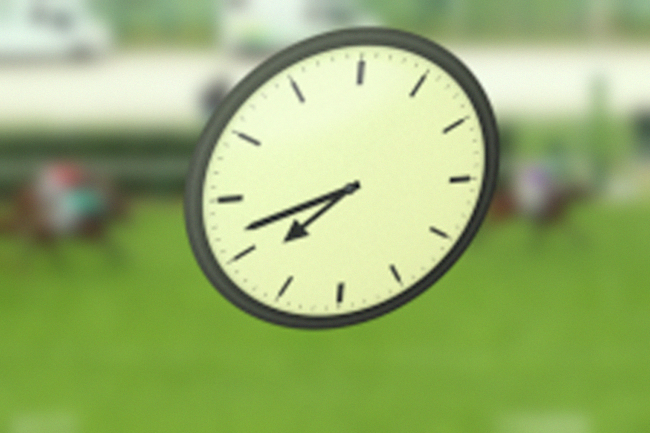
7:42
